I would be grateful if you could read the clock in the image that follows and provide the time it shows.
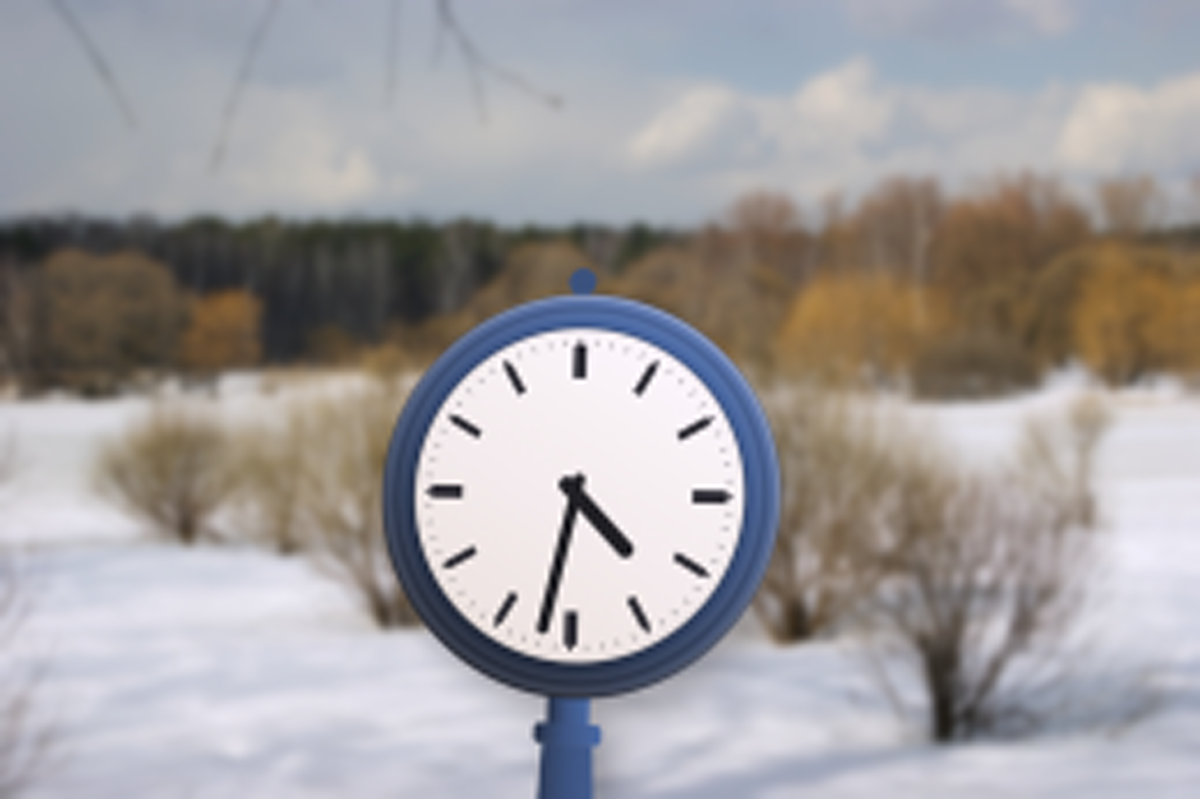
4:32
